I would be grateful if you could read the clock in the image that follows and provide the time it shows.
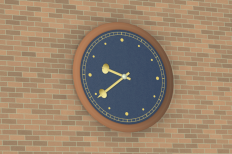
9:39
